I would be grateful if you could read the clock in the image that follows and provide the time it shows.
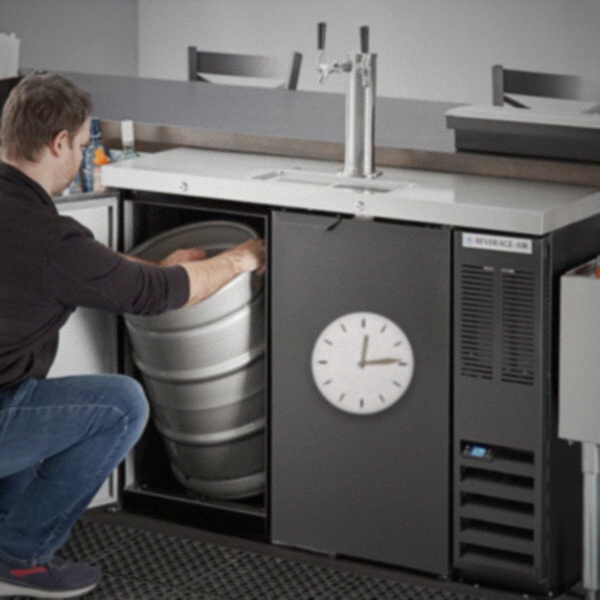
12:14
